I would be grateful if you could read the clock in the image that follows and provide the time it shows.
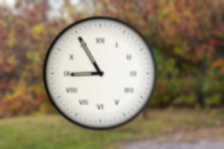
8:55
